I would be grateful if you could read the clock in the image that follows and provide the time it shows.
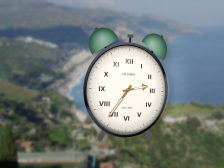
2:36
